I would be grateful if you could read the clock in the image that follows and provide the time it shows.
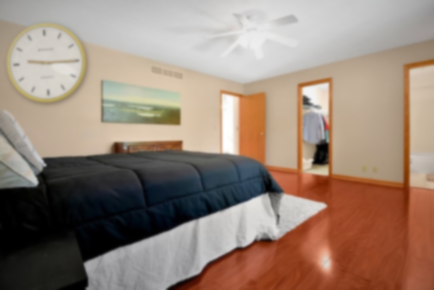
9:15
